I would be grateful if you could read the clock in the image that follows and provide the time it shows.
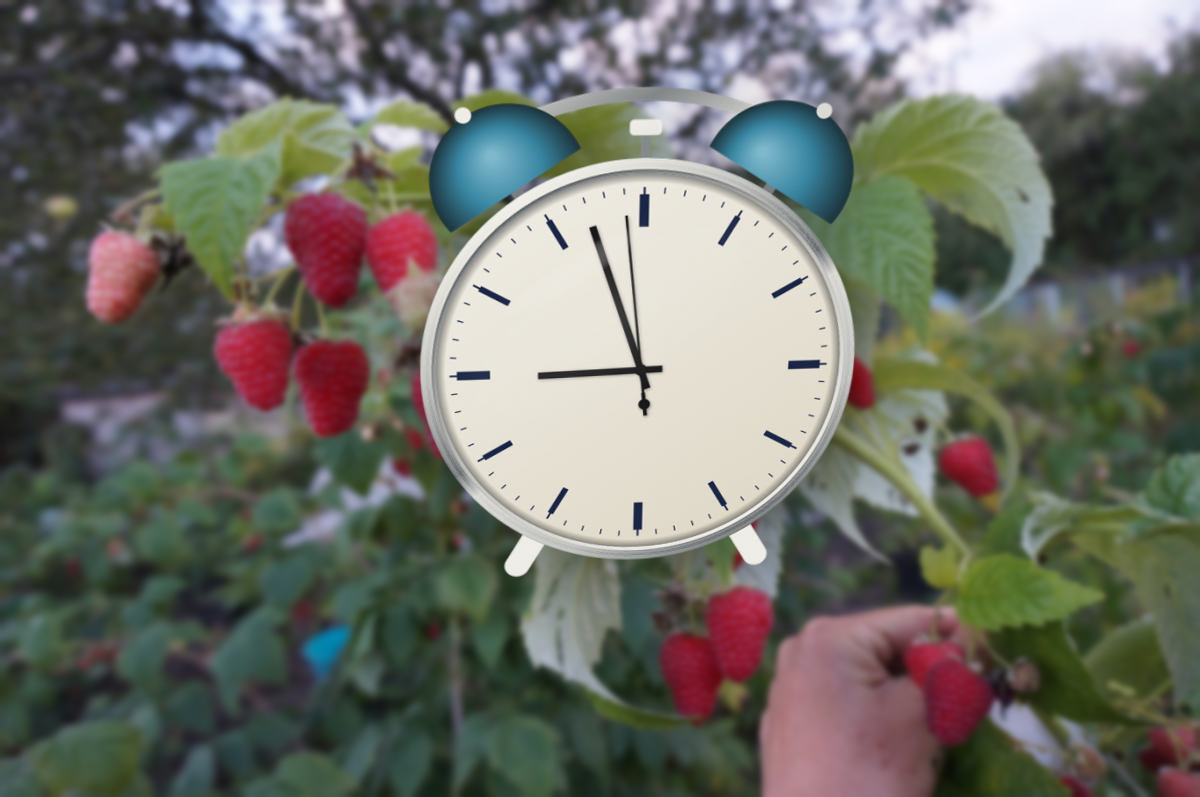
8:56:59
